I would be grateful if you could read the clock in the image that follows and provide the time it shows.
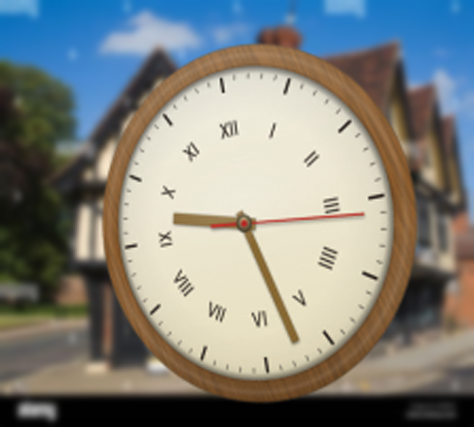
9:27:16
